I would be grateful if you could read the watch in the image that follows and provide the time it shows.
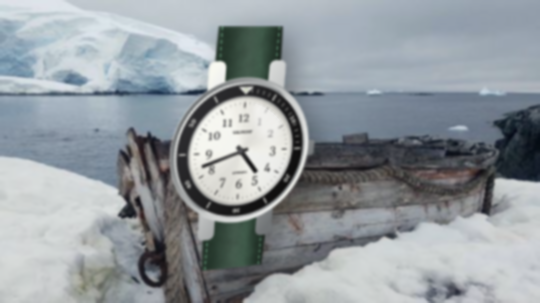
4:42
